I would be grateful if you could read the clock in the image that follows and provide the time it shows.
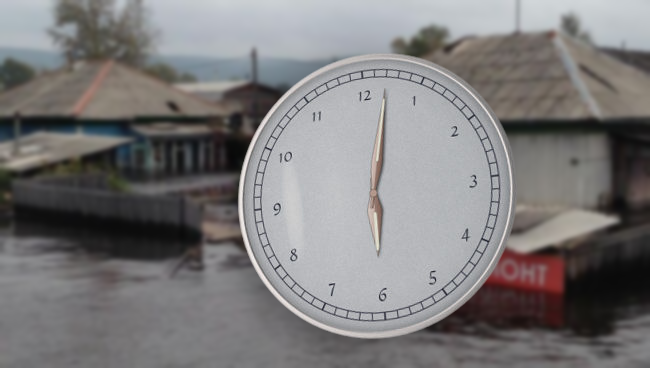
6:02
